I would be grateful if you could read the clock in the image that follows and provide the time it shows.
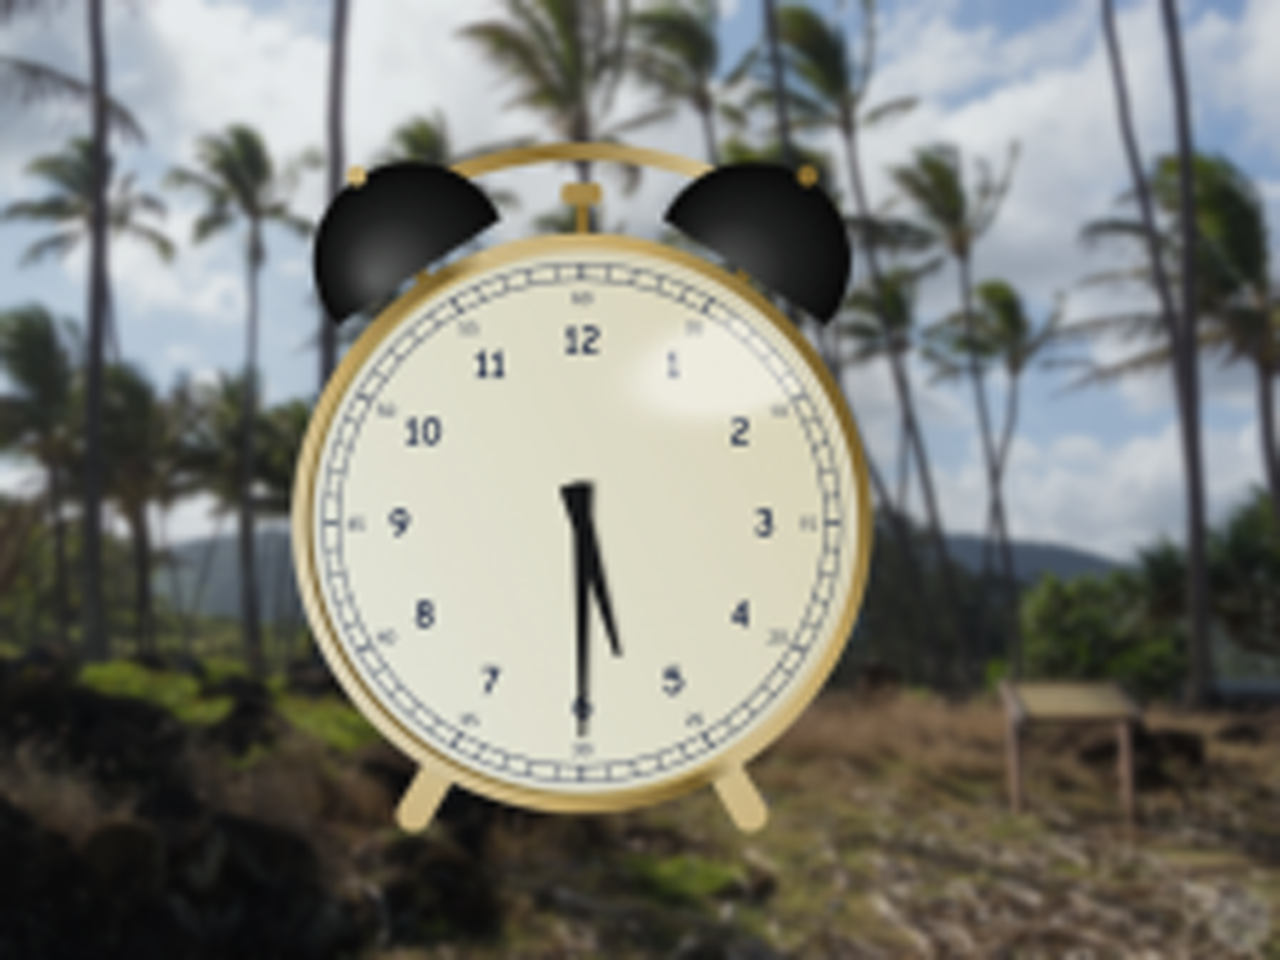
5:30
